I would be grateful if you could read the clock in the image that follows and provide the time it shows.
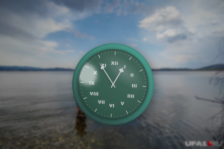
12:54
